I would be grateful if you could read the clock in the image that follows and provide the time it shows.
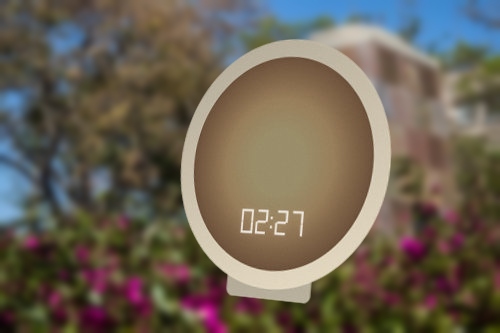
2:27
